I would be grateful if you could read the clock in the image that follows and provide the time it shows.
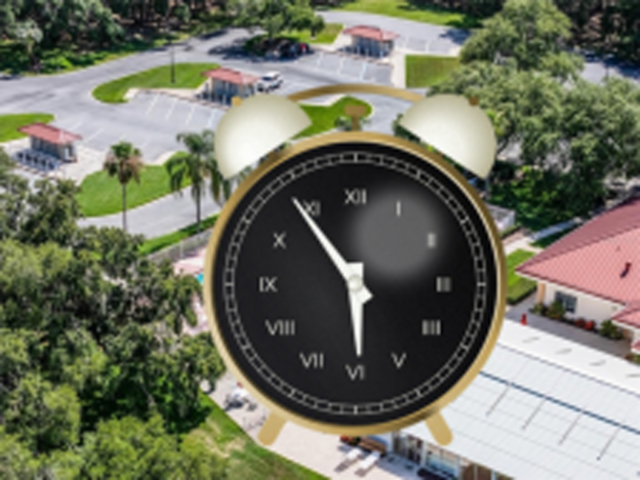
5:54
